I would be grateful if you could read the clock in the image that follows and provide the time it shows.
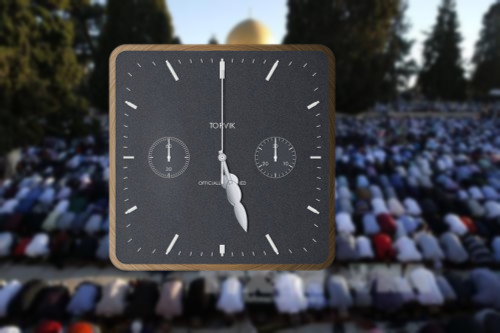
5:27
